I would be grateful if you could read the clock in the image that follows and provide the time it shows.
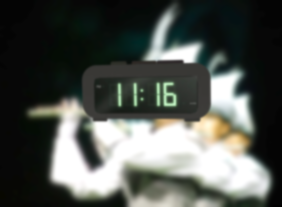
11:16
